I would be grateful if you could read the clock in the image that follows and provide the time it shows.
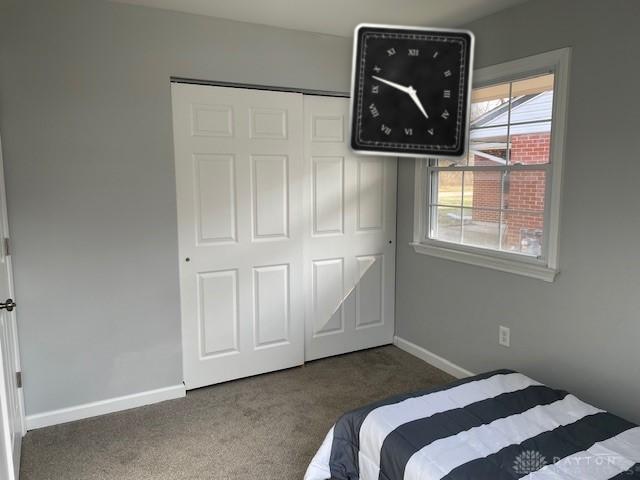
4:48
